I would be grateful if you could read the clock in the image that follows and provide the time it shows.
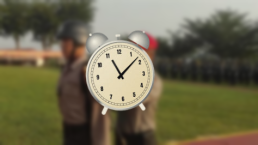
11:08
